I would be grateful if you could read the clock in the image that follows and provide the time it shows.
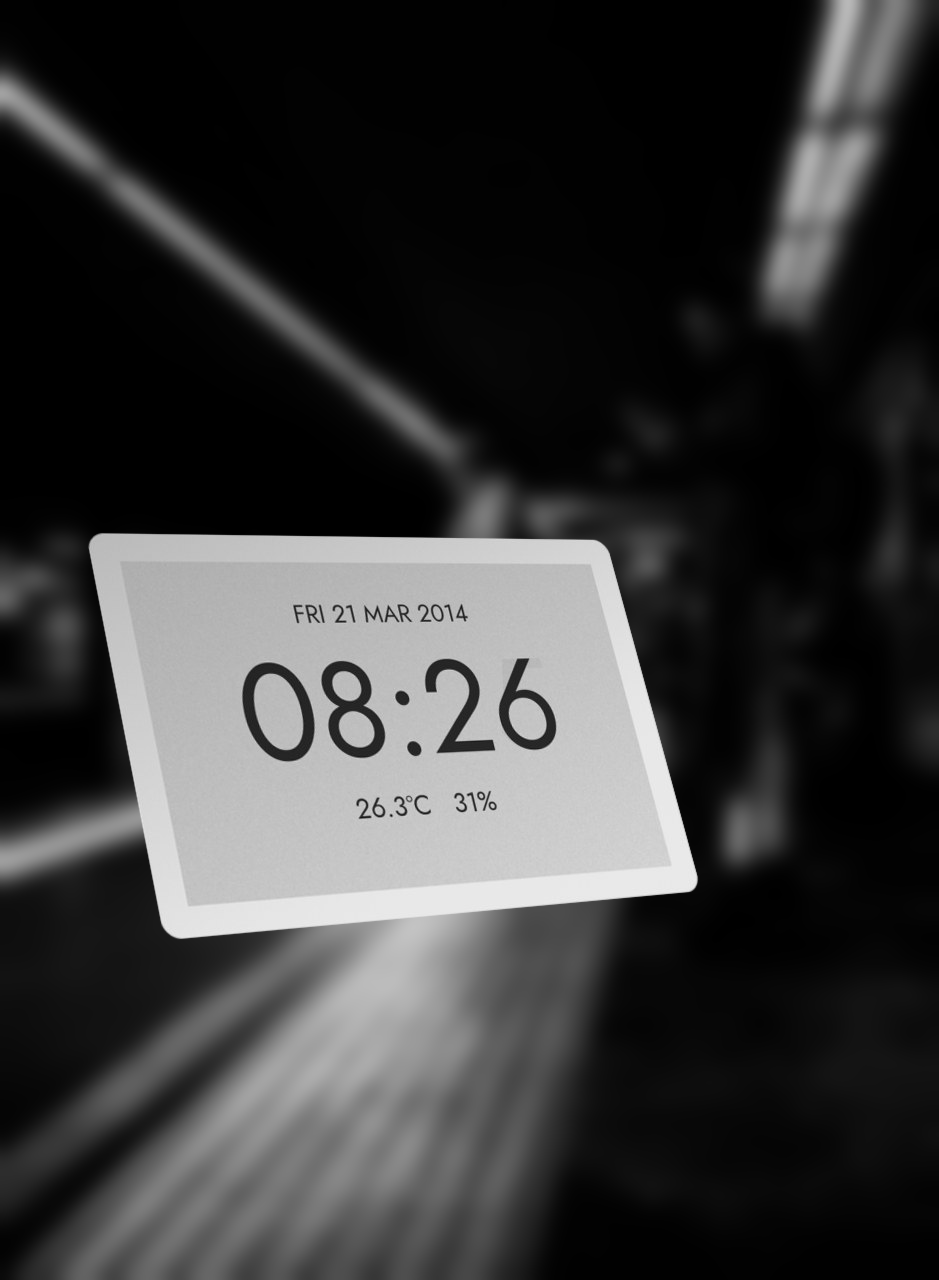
8:26
